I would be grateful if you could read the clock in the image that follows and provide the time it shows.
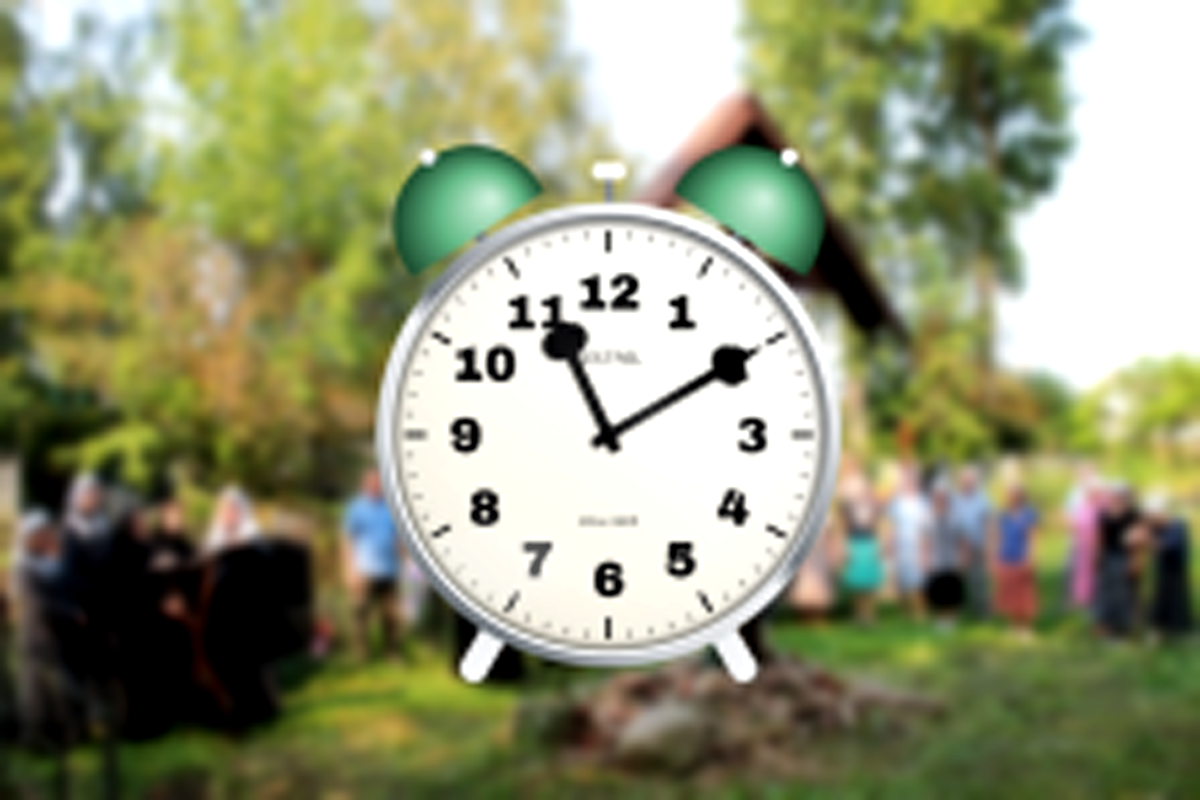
11:10
